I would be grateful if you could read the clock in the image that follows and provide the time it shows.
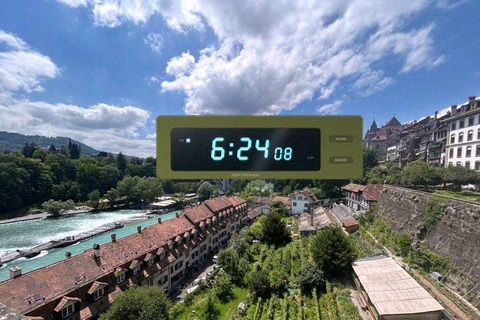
6:24:08
